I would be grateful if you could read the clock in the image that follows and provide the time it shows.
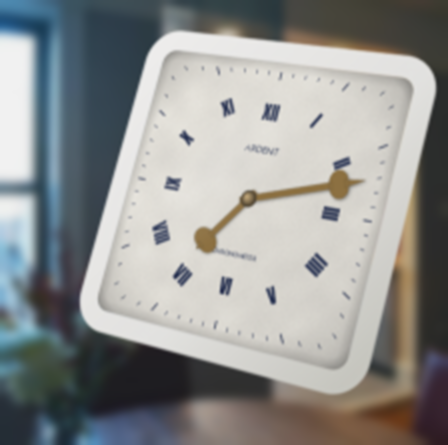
7:12
